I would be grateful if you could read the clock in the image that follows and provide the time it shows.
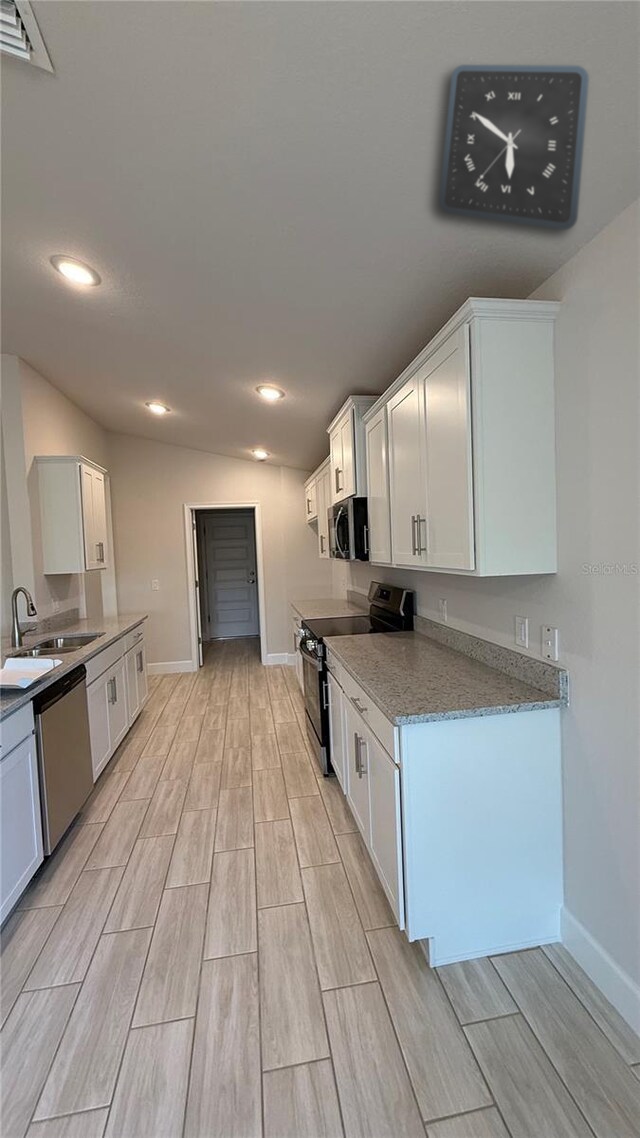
5:50:36
